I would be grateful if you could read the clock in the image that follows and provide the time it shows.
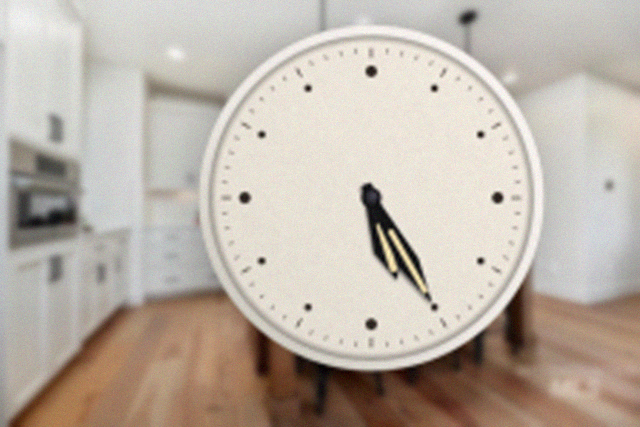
5:25
